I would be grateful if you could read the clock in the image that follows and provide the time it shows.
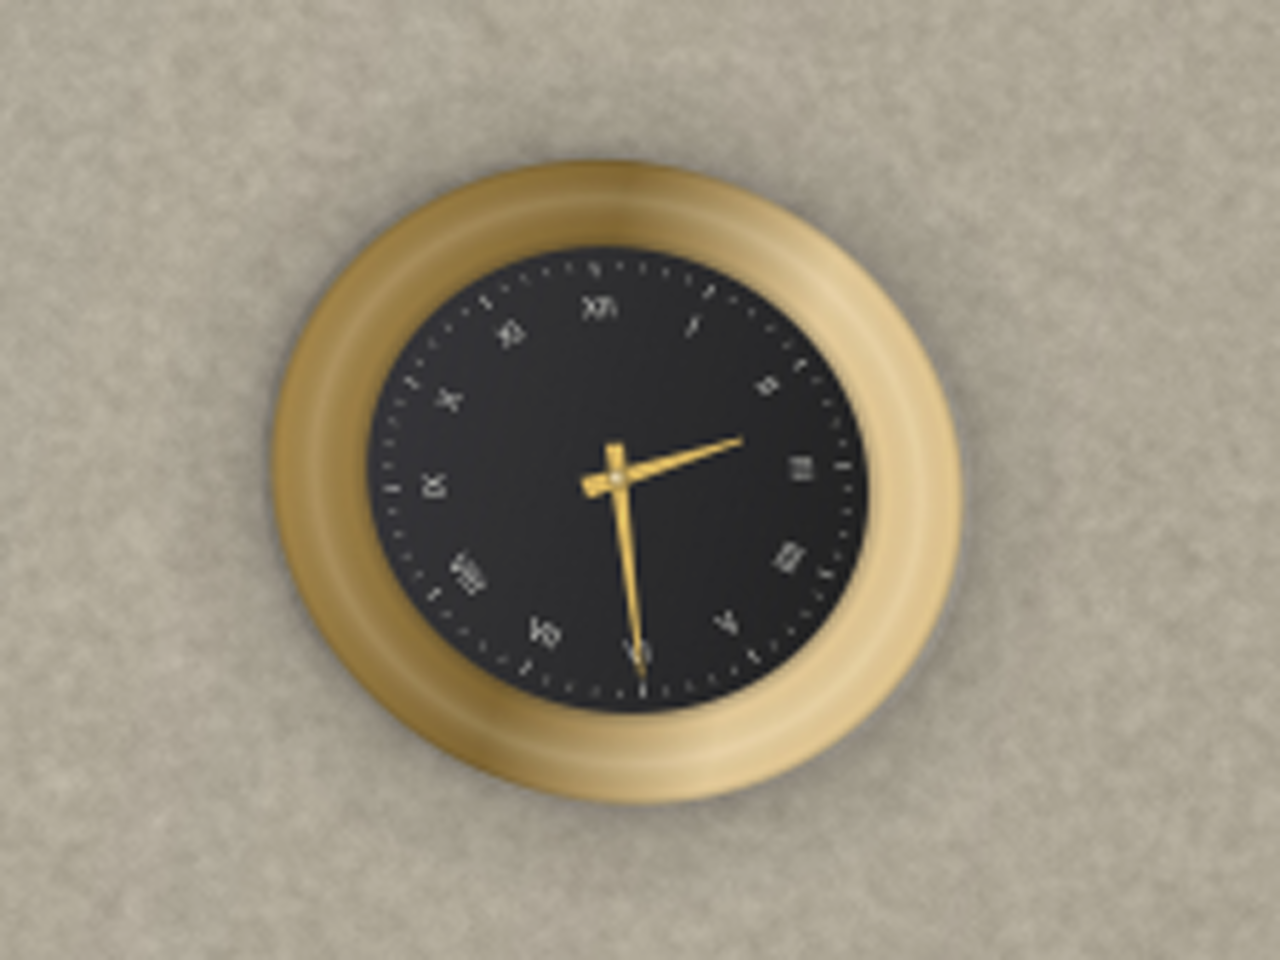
2:30
